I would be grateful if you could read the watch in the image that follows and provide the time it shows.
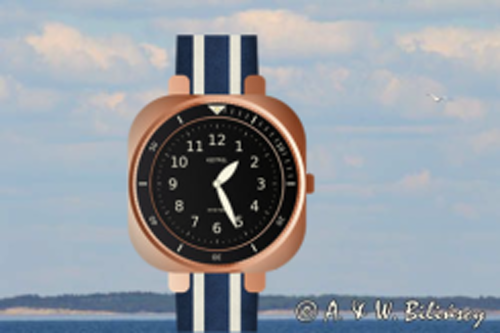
1:26
